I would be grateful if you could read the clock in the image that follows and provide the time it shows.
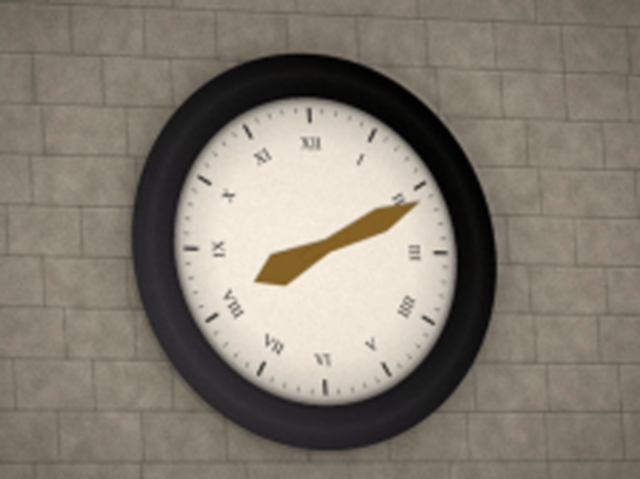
8:11
